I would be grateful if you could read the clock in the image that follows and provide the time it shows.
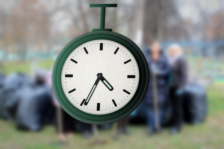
4:34
